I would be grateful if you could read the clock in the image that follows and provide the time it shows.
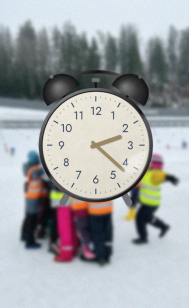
2:22
